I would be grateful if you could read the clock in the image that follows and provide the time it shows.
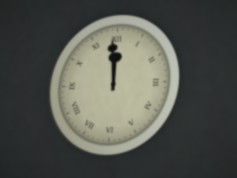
11:59
